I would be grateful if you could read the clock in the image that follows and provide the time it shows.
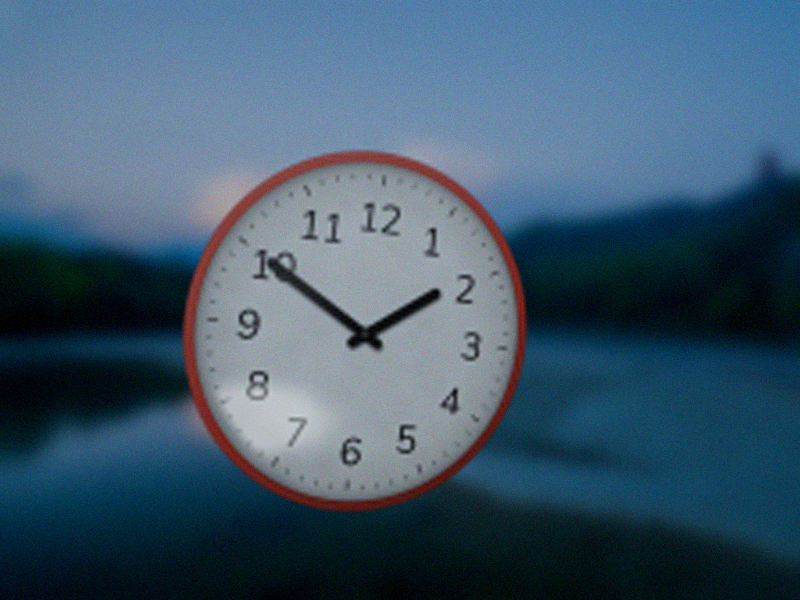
1:50
